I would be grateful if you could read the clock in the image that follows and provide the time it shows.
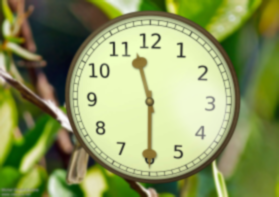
11:30
